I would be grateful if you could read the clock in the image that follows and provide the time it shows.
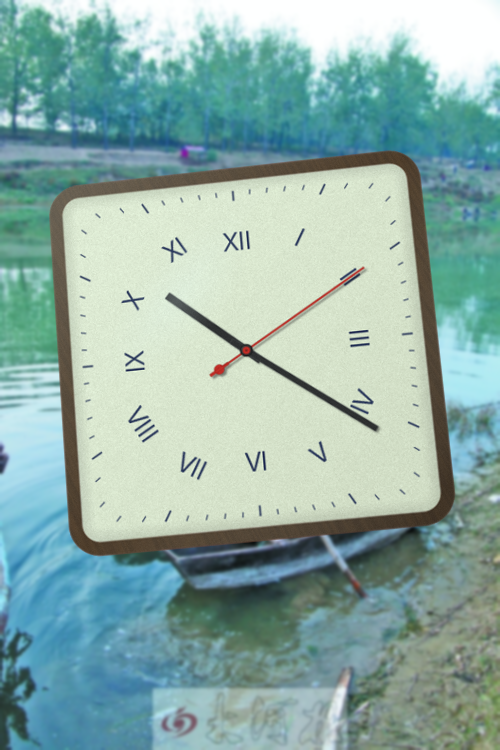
10:21:10
